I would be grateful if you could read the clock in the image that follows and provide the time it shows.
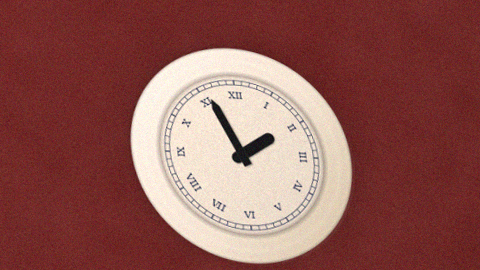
1:56
